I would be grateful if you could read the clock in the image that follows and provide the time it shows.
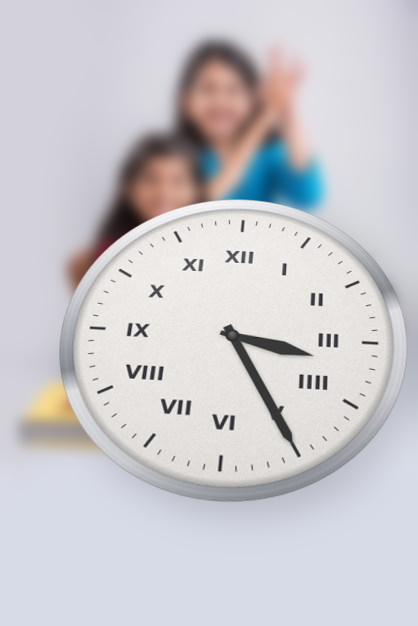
3:25
